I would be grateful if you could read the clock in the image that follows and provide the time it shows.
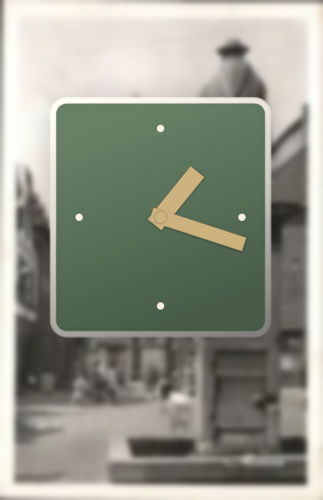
1:18
